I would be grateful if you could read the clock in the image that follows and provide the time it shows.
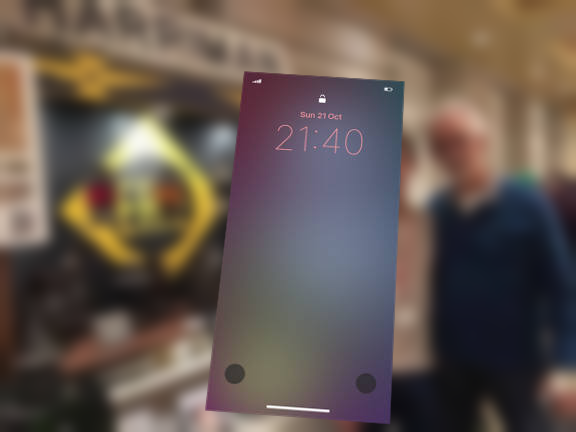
21:40
